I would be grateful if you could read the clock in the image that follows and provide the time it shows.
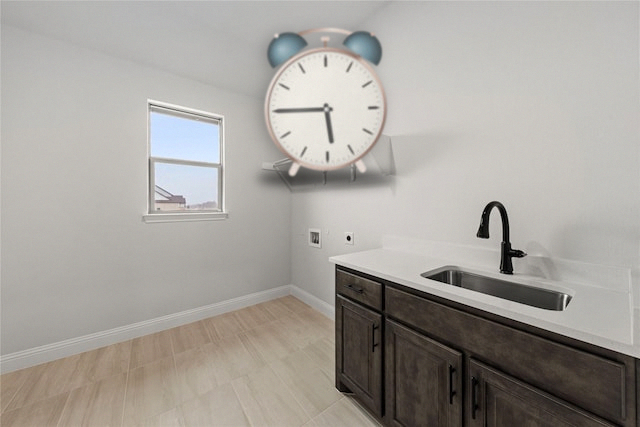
5:45
